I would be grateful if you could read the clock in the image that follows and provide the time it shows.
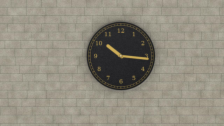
10:16
